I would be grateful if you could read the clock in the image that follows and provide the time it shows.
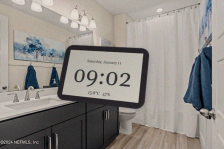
9:02
